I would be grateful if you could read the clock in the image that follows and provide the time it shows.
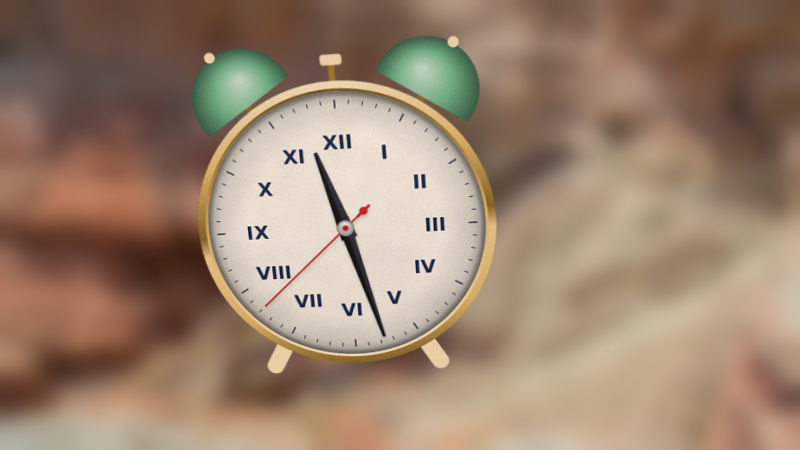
11:27:38
